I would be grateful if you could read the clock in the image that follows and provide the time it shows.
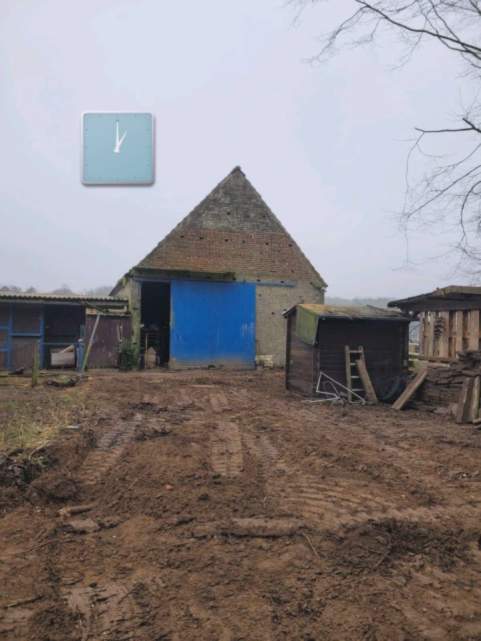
1:00
